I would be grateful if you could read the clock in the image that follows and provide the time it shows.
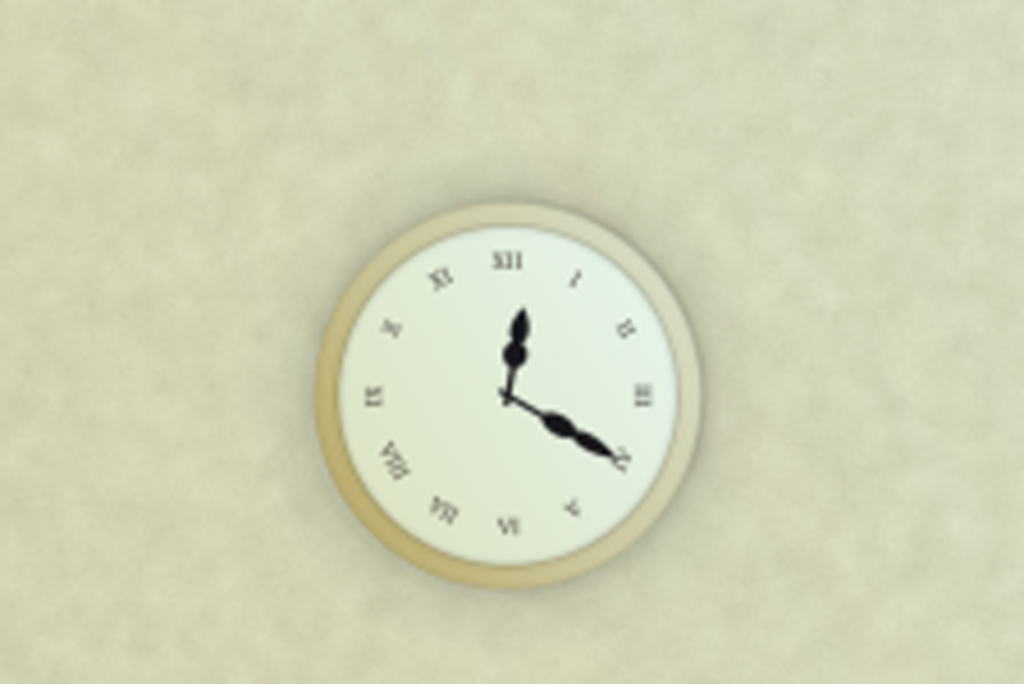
12:20
